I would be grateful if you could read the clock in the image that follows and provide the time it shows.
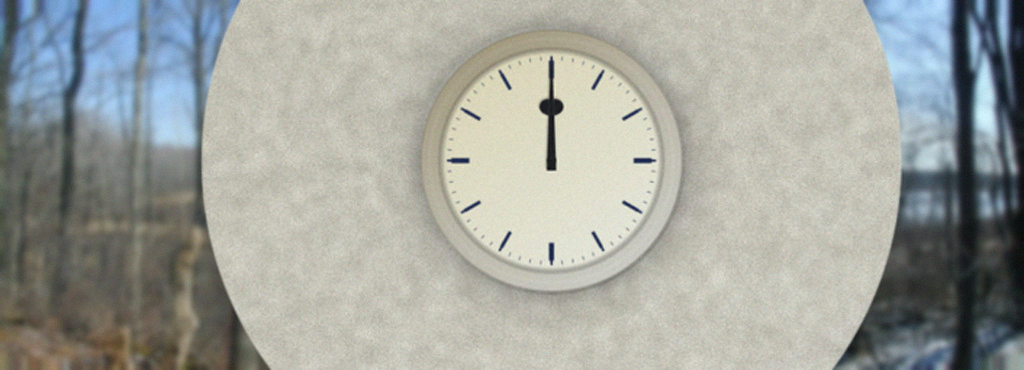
12:00
